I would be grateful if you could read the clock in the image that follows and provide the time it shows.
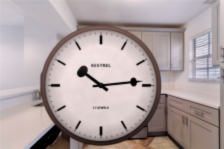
10:14
